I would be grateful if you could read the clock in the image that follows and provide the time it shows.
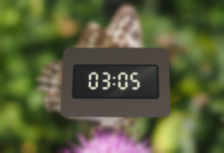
3:05
